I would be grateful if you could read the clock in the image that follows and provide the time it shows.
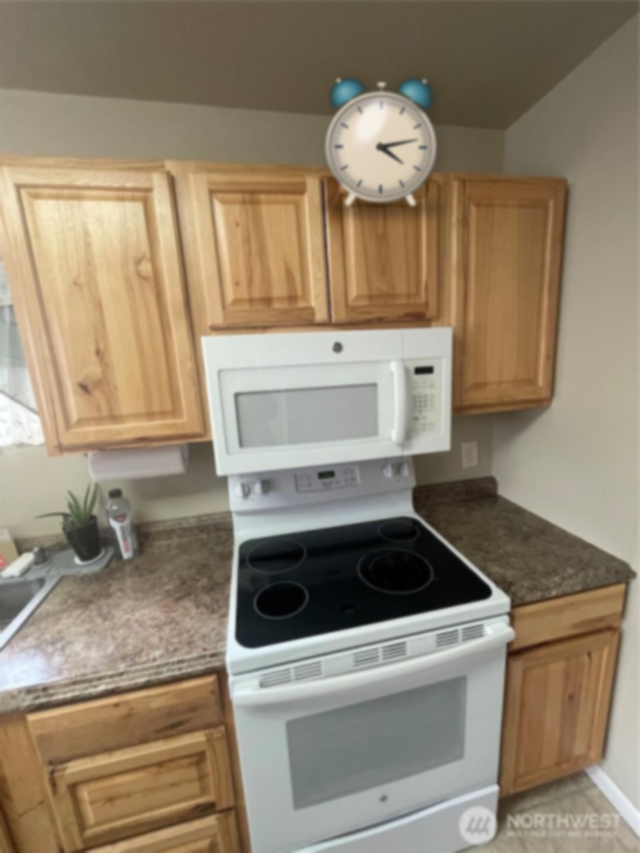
4:13
